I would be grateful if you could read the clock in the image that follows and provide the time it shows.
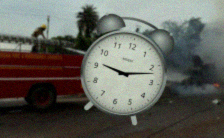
9:12
